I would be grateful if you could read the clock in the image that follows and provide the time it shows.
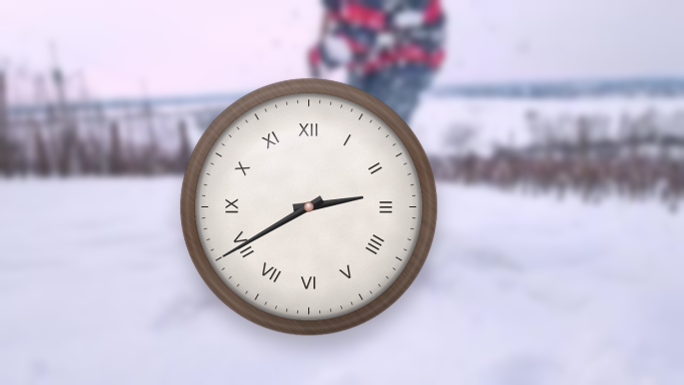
2:40
